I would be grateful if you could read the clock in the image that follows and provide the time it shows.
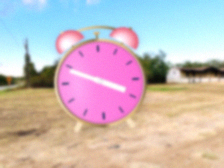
3:49
